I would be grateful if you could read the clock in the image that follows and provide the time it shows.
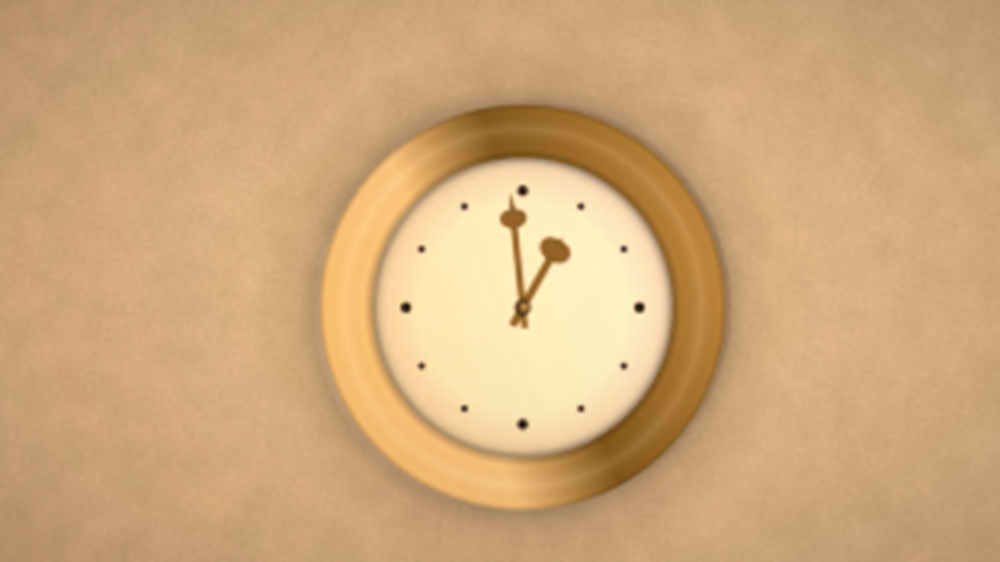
12:59
